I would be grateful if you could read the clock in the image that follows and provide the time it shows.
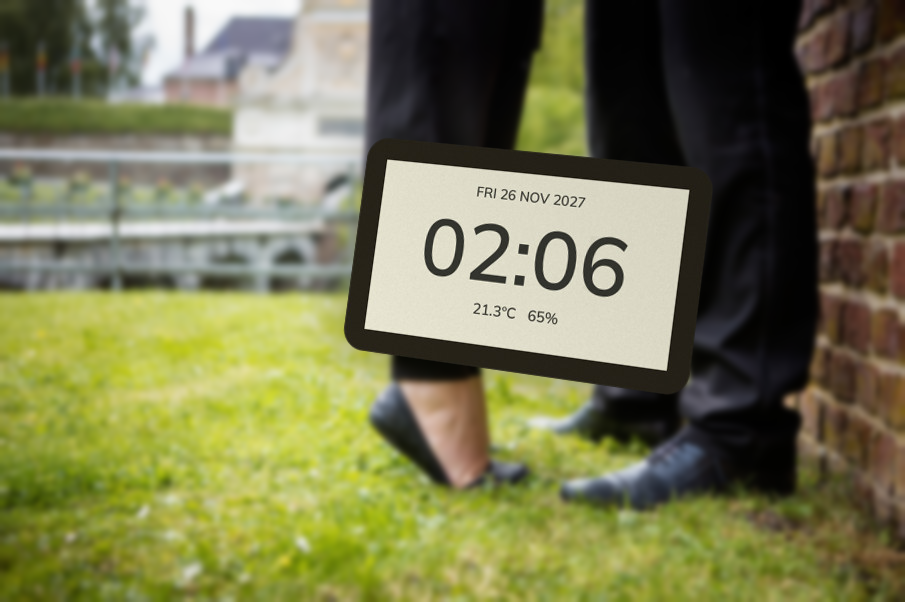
2:06
